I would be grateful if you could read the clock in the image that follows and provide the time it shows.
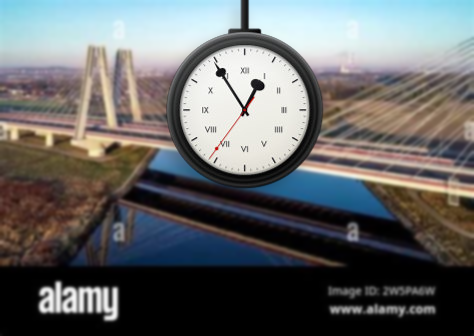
12:54:36
